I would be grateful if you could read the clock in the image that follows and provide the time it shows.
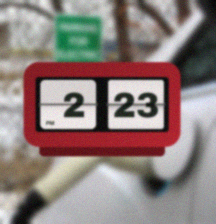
2:23
